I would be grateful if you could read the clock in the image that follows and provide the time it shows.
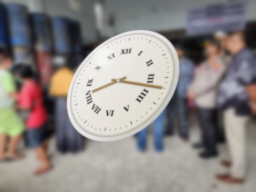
8:17
